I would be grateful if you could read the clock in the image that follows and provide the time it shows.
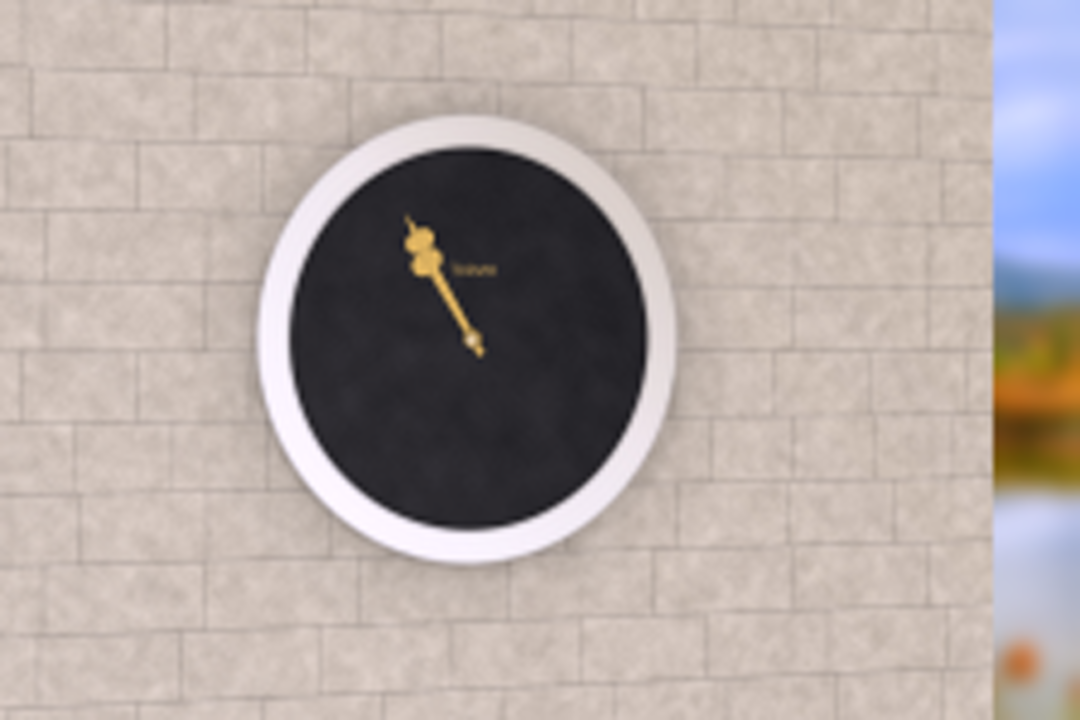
10:55
